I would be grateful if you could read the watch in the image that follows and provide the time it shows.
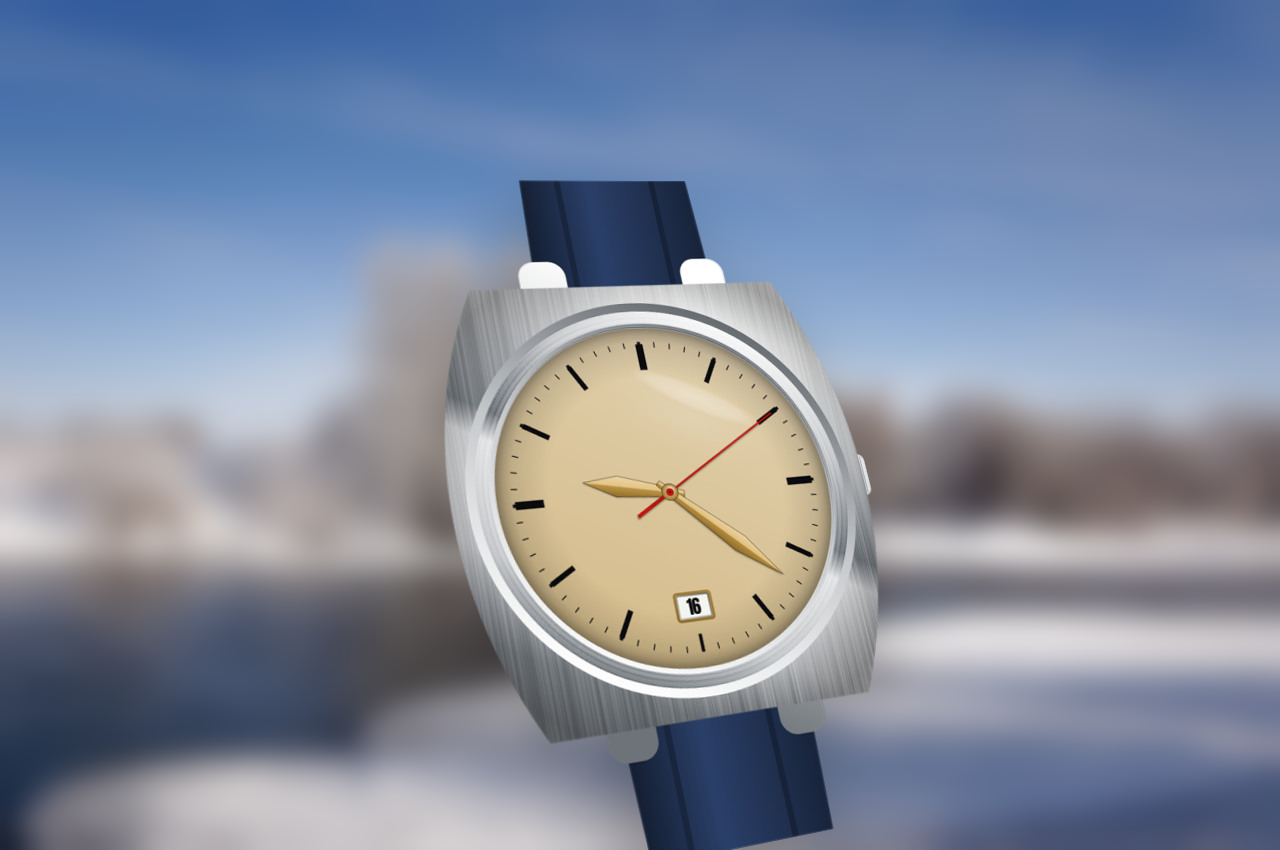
9:22:10
